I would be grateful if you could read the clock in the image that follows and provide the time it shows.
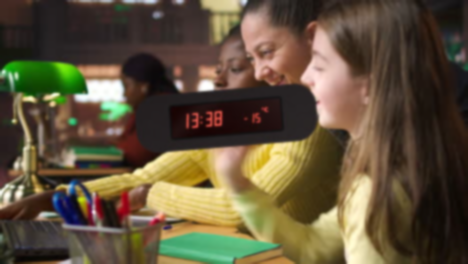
13:38
